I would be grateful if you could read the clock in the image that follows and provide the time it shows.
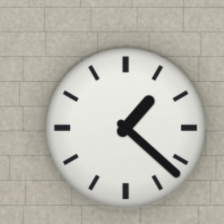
1:22
